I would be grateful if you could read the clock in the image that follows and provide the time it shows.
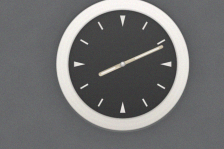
8:11
